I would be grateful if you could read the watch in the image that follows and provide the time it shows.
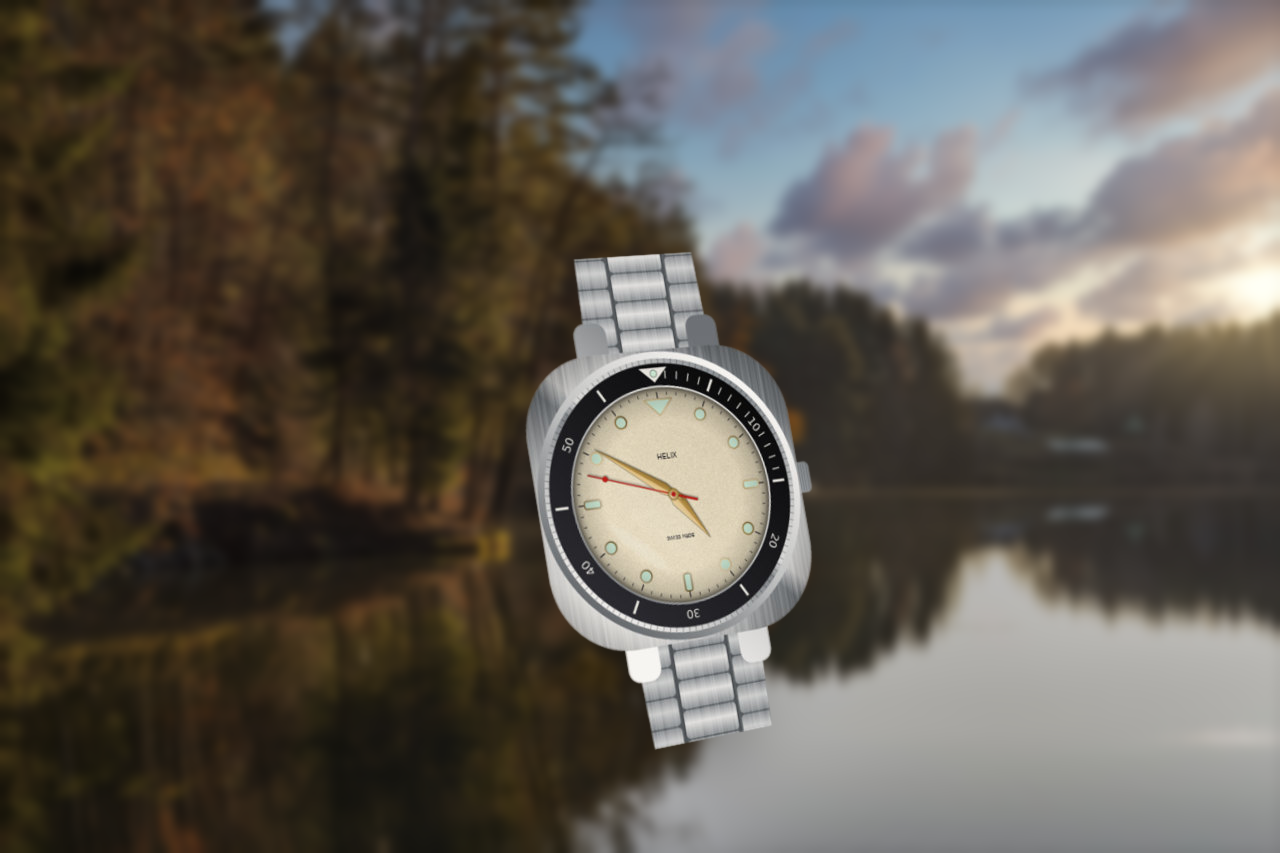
4:50:48
